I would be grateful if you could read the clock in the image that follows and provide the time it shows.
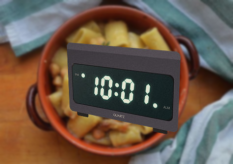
10:01
